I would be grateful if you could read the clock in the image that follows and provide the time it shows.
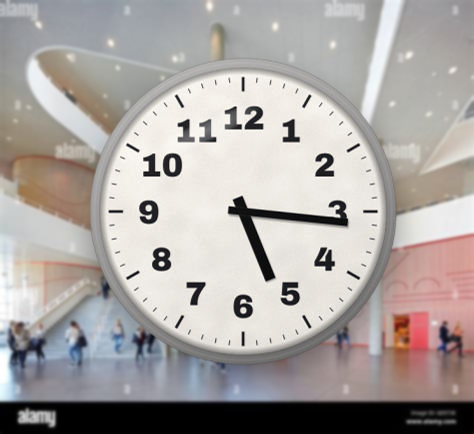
5:16
